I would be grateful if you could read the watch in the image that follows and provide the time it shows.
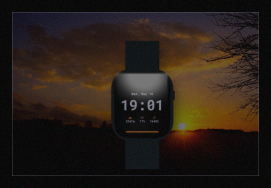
19:01
